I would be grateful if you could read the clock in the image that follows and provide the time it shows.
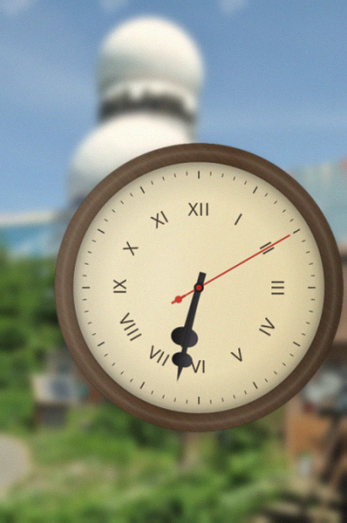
6:32:10
